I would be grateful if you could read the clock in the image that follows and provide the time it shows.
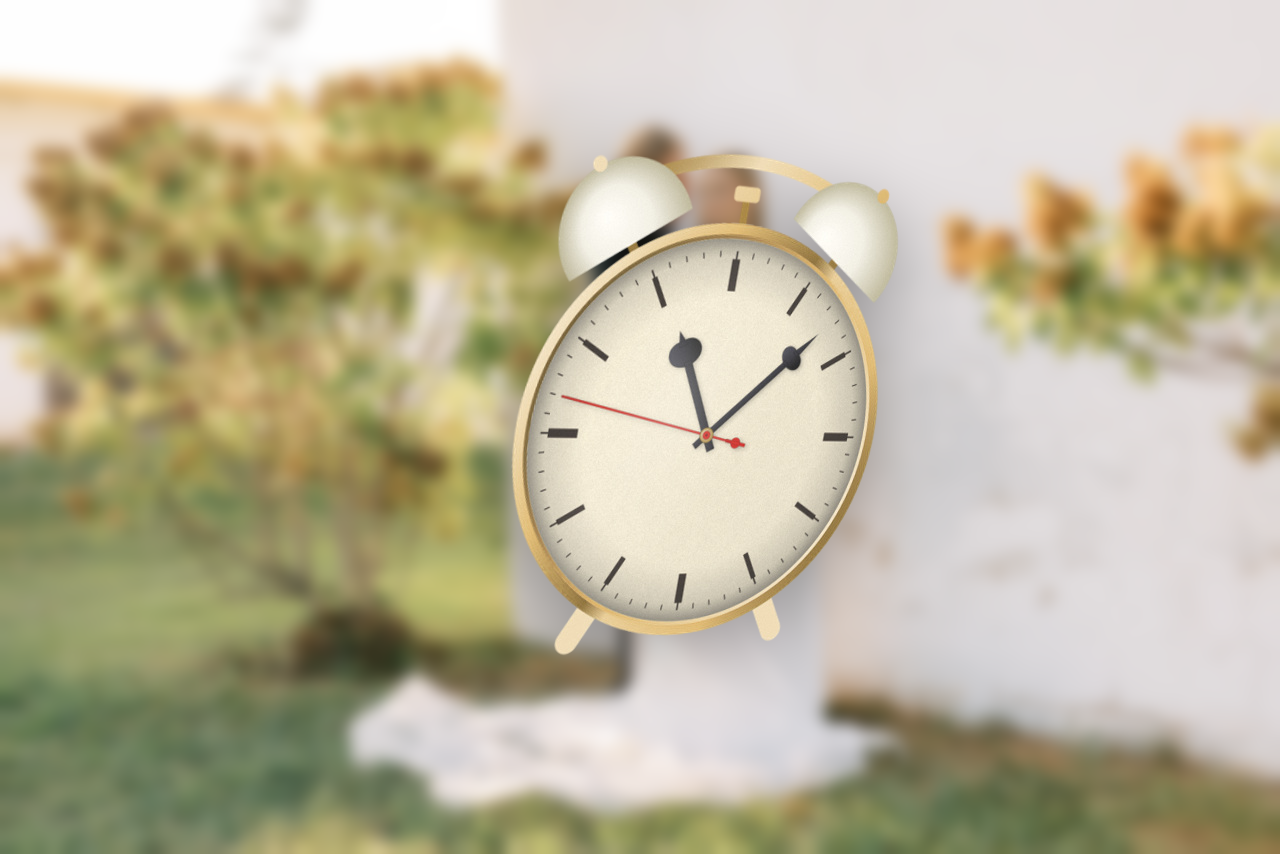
11:07:47
